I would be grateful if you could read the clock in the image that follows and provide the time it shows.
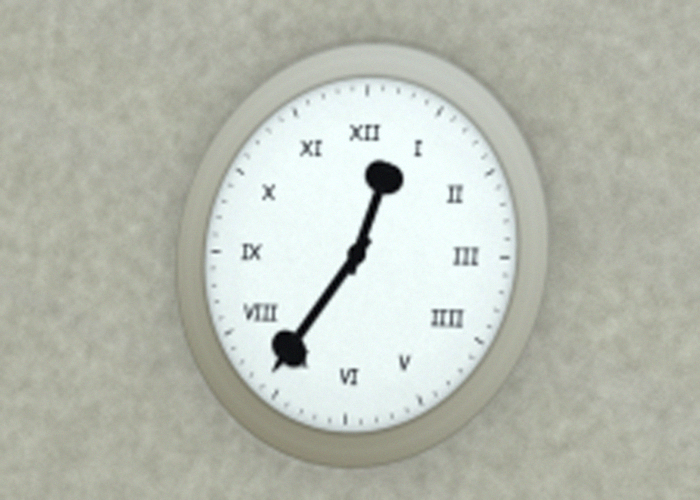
12:36
